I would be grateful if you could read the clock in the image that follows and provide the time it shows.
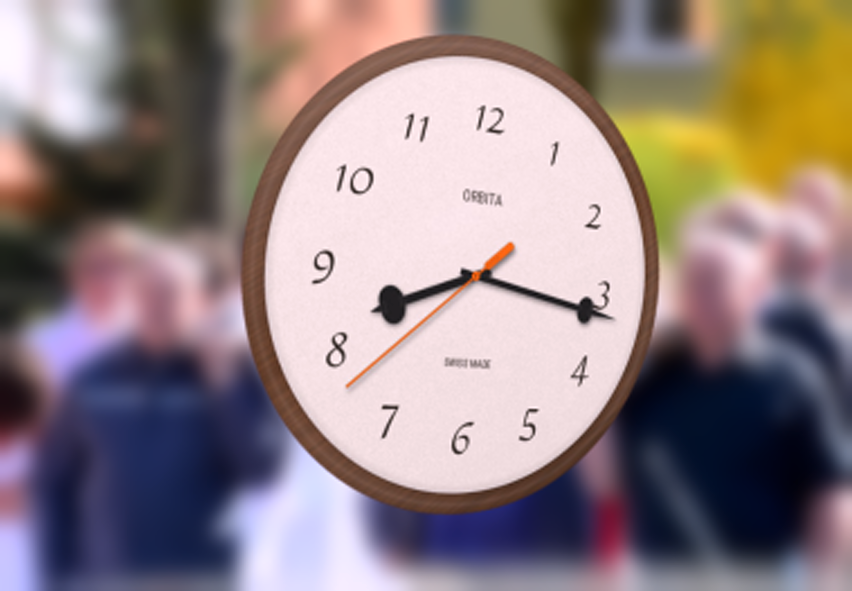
8:16:38
